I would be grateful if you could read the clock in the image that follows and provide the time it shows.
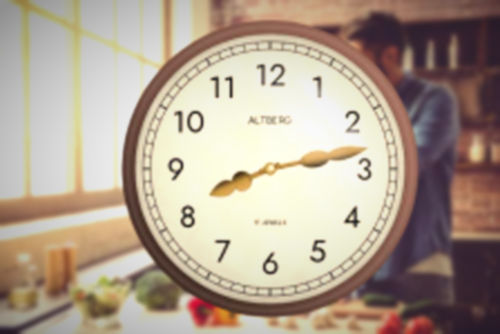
8:13
